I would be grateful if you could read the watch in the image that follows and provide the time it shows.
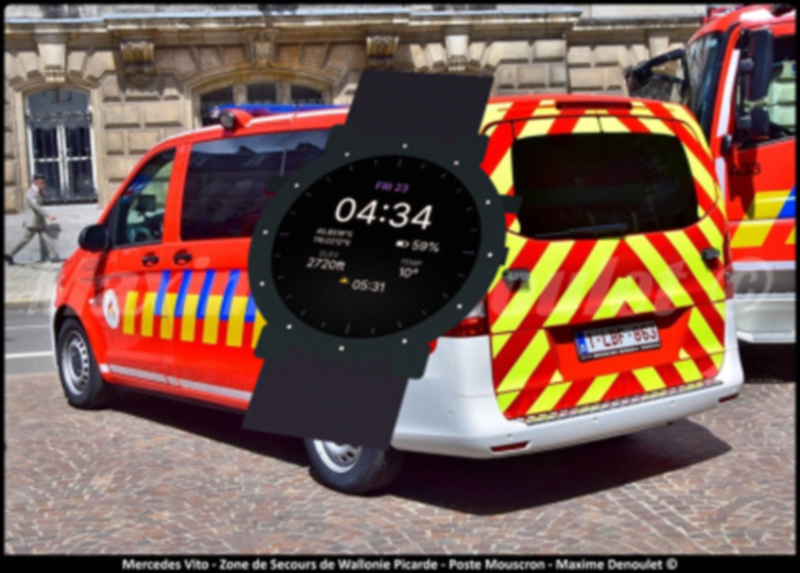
4:34
